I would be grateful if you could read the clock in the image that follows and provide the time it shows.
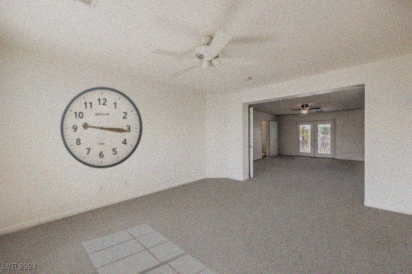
9:16
